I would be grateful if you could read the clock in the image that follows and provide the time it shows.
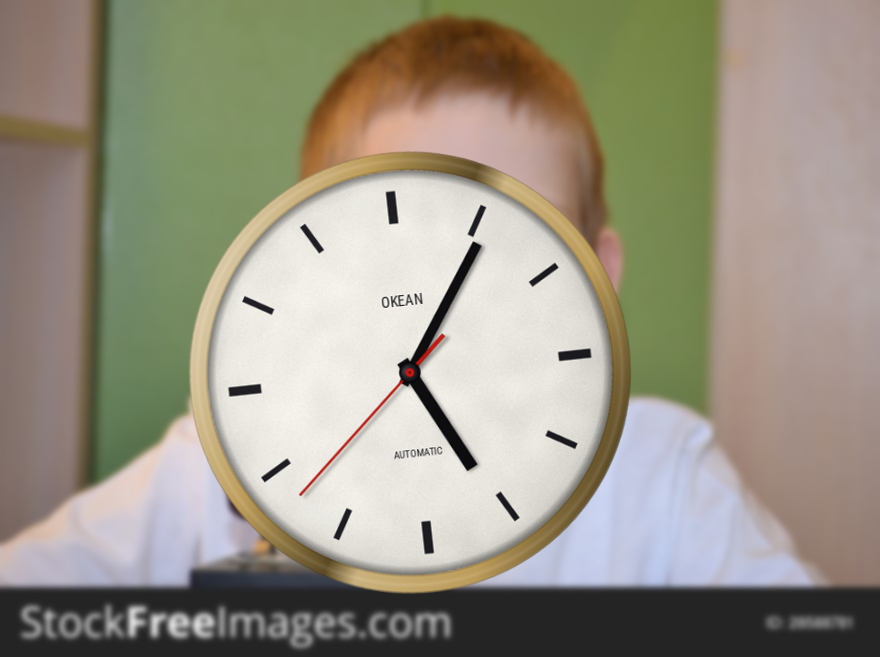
5:05:38
